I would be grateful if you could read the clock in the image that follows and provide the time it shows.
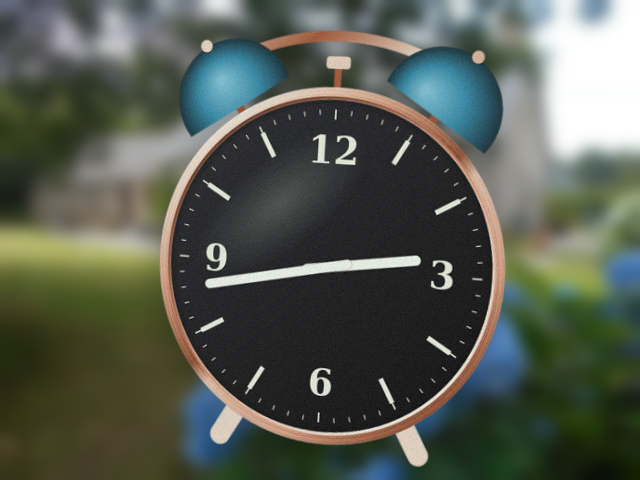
2:43
